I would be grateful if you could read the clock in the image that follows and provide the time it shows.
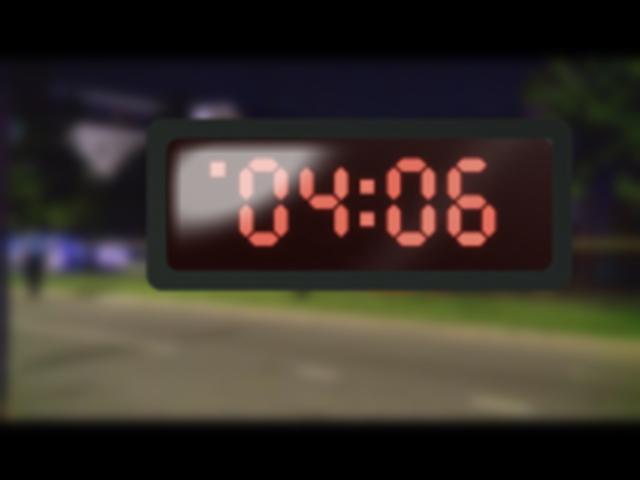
4:06
